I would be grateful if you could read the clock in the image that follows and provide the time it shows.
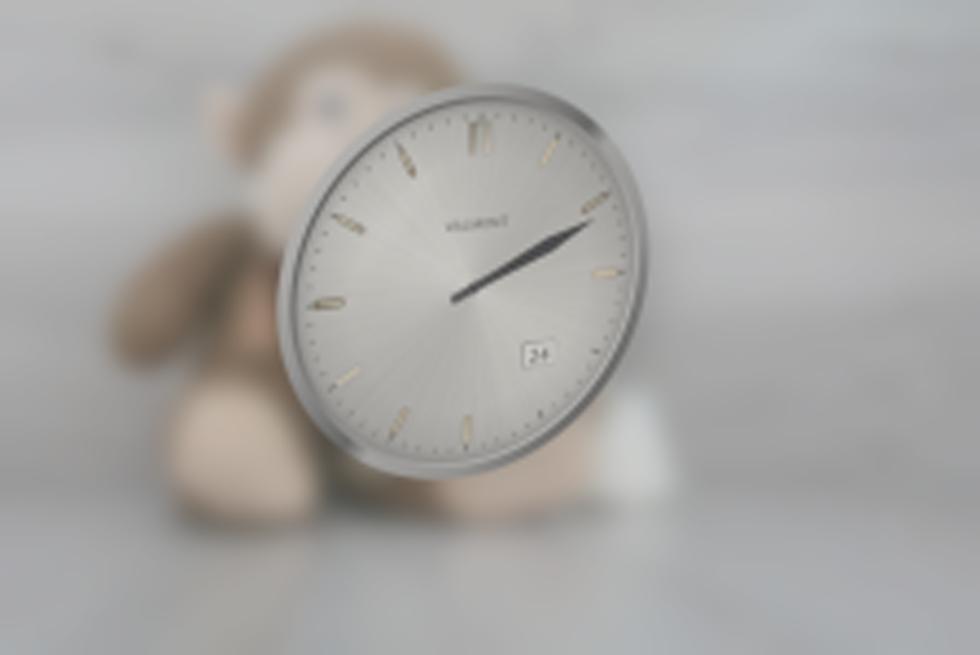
2:11
